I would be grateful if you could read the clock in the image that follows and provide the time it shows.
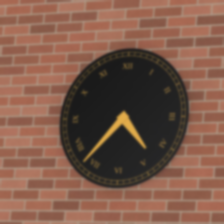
4:37
